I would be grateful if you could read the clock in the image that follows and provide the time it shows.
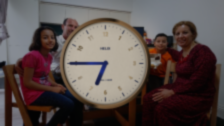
6:45
